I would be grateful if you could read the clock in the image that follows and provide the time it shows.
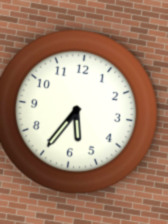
5:35
